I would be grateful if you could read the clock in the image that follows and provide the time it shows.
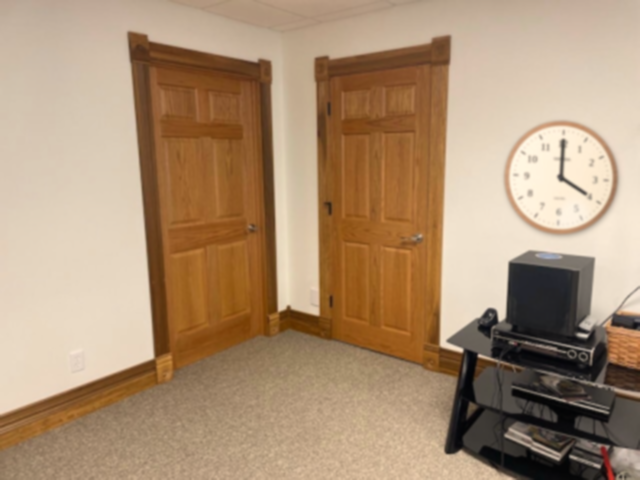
4:00
